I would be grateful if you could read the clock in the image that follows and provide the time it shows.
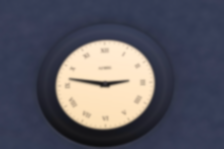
2:47
